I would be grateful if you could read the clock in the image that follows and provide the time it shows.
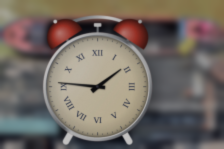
1:46
